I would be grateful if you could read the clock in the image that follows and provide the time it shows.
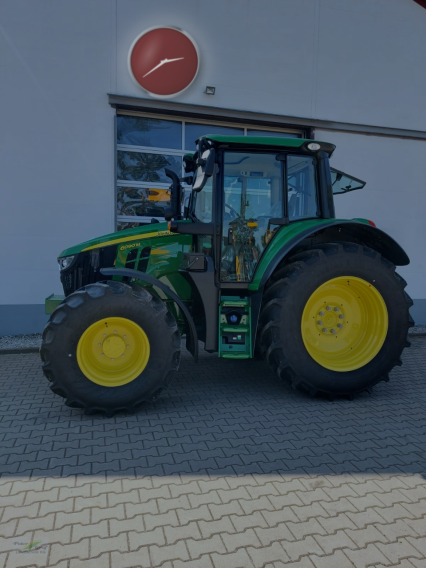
2:39
